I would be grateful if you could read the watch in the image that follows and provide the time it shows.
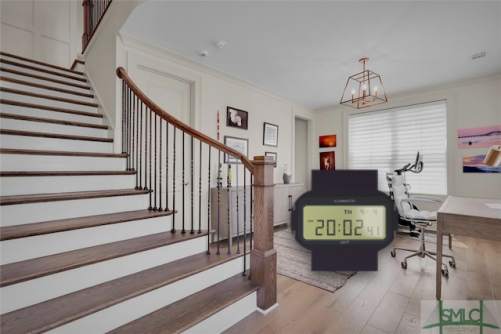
20:02:41
